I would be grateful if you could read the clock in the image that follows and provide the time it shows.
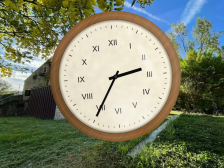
2:35
